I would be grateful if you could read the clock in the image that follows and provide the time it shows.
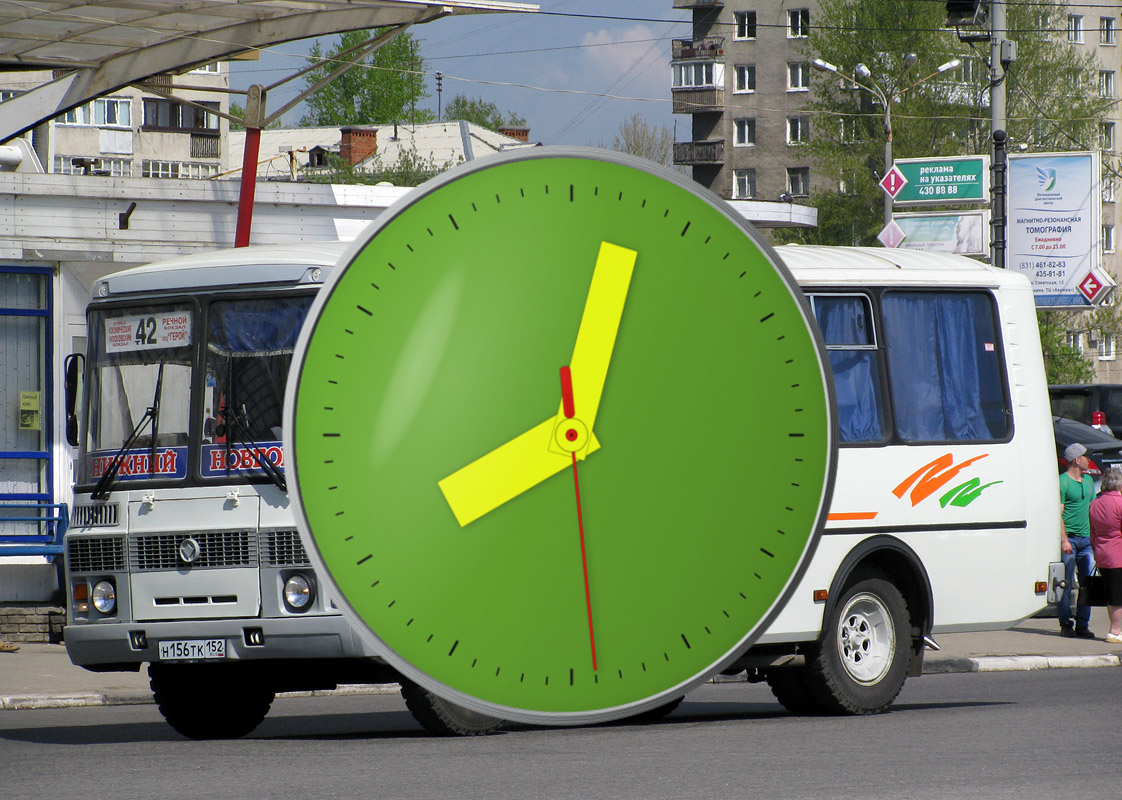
8:02:29
